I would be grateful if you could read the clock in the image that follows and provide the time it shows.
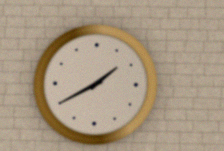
1:40
